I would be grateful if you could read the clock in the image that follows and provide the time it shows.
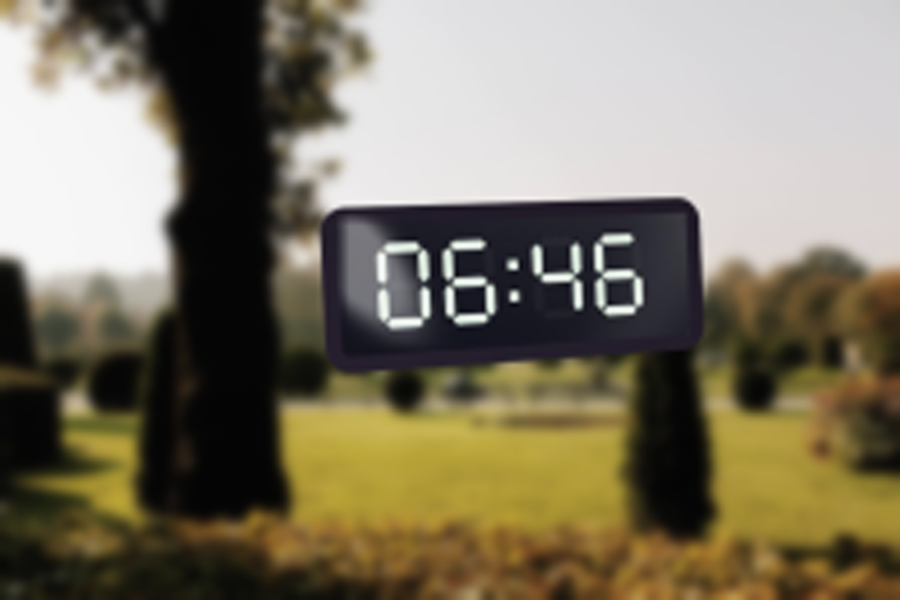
6:46
